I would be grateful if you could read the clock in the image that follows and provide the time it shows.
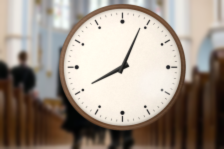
8:04
